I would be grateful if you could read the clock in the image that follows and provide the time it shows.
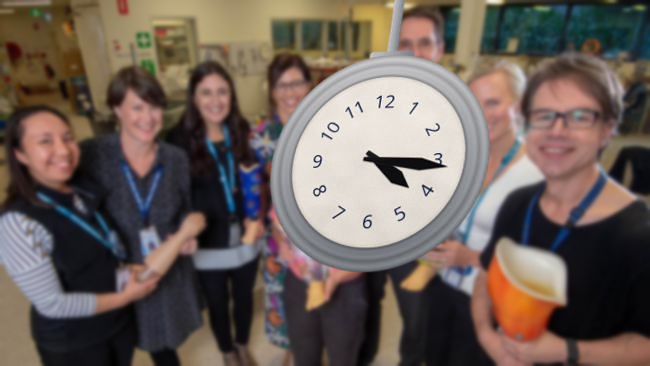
4:16
